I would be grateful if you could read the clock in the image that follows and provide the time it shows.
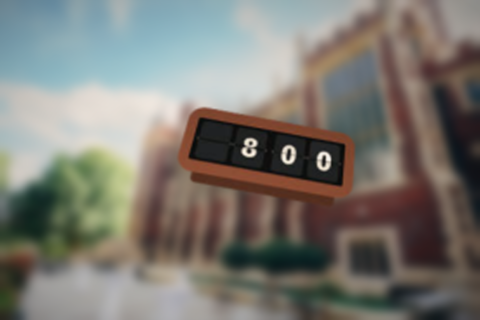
8:00
